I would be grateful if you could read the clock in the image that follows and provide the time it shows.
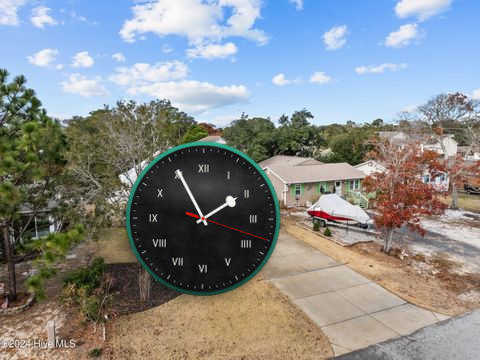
1:55:18
